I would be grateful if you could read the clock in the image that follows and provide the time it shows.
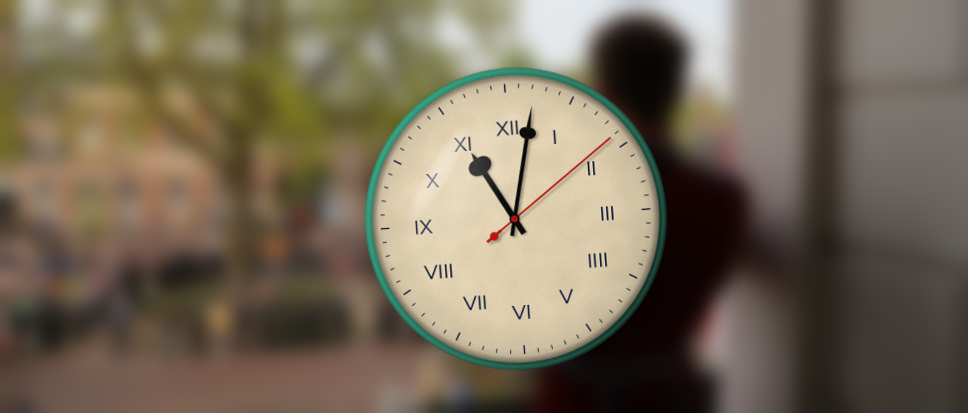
11:02:09
